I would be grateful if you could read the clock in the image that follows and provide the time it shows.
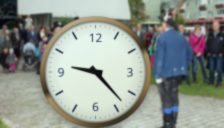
9:23
